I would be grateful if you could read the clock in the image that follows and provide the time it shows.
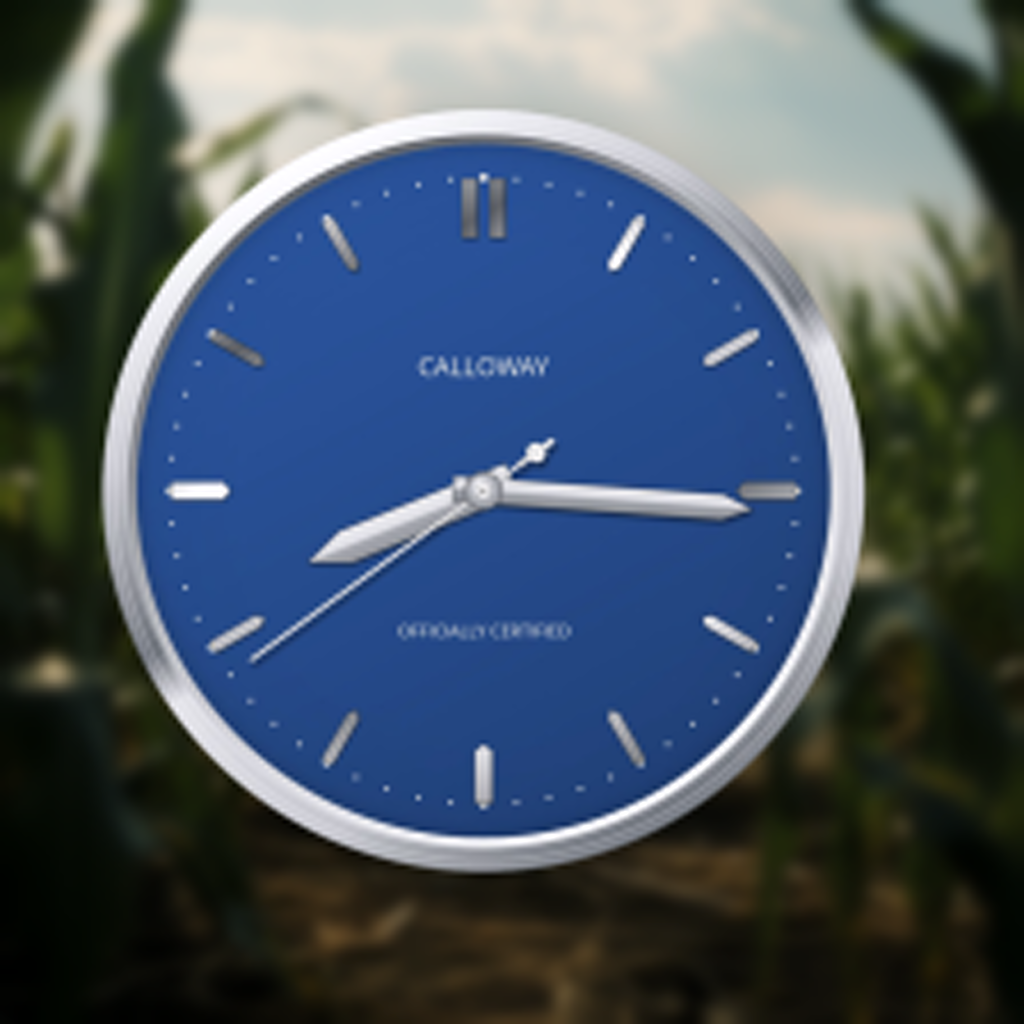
8:15:39
